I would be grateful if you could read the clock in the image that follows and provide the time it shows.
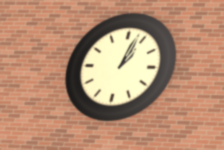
1:03
